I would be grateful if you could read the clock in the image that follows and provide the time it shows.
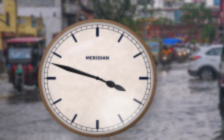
3:48
